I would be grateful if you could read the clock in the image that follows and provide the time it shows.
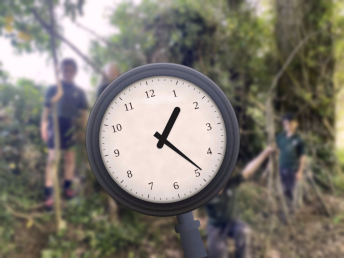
1:24
